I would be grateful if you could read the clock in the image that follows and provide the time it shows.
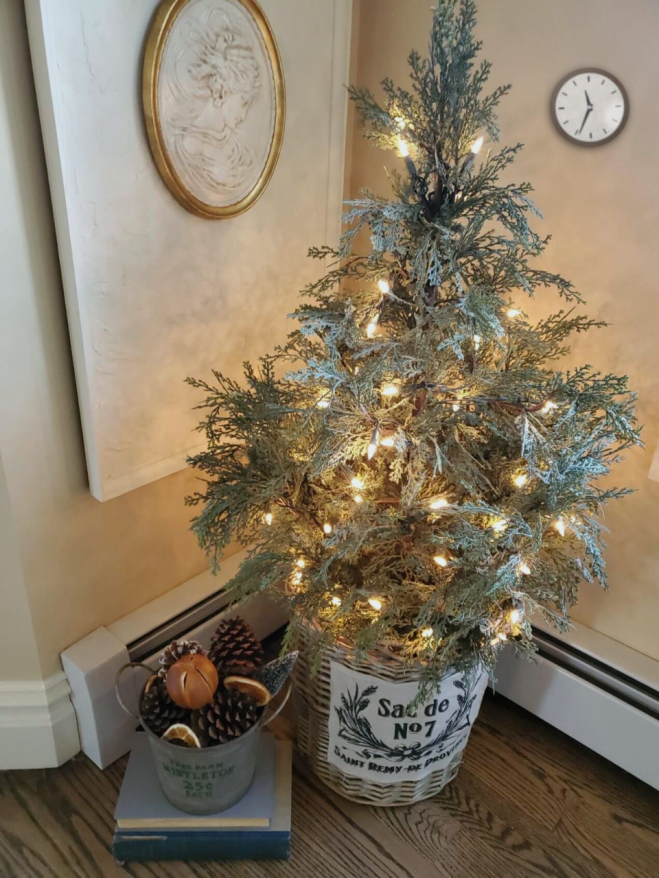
11:34
